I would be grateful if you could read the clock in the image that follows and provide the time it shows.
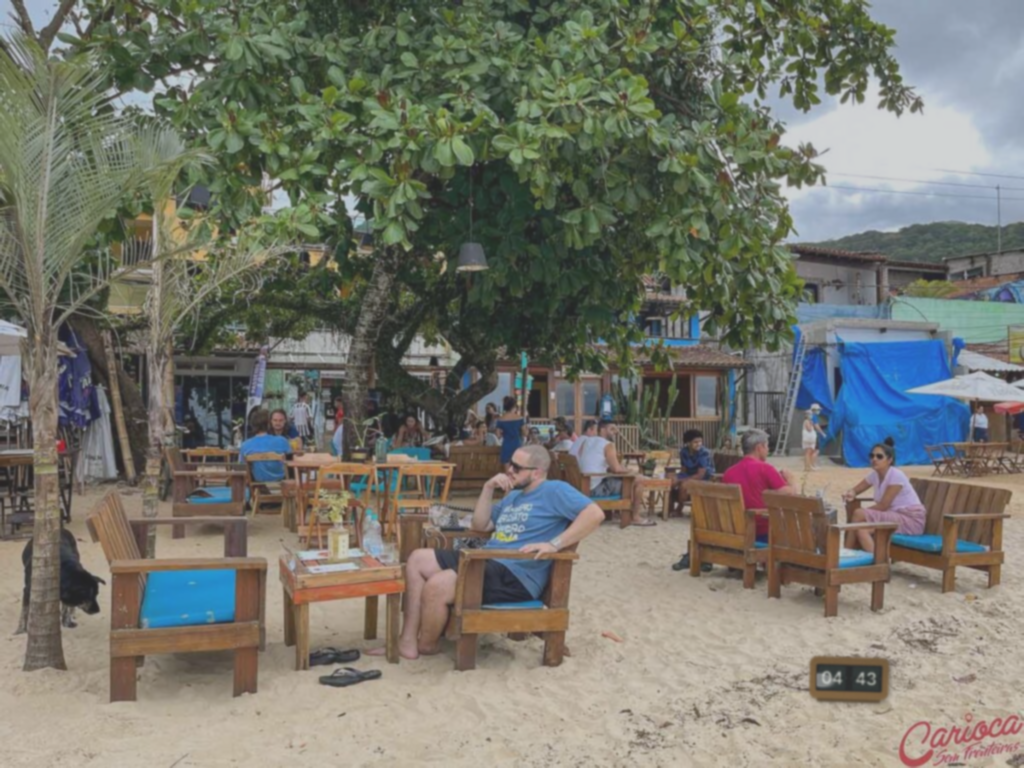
4:43
